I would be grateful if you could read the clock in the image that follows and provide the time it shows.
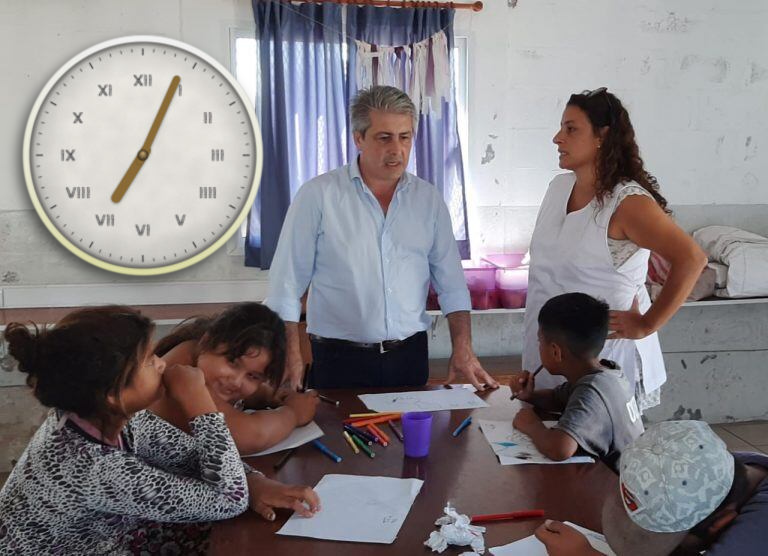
7:04
